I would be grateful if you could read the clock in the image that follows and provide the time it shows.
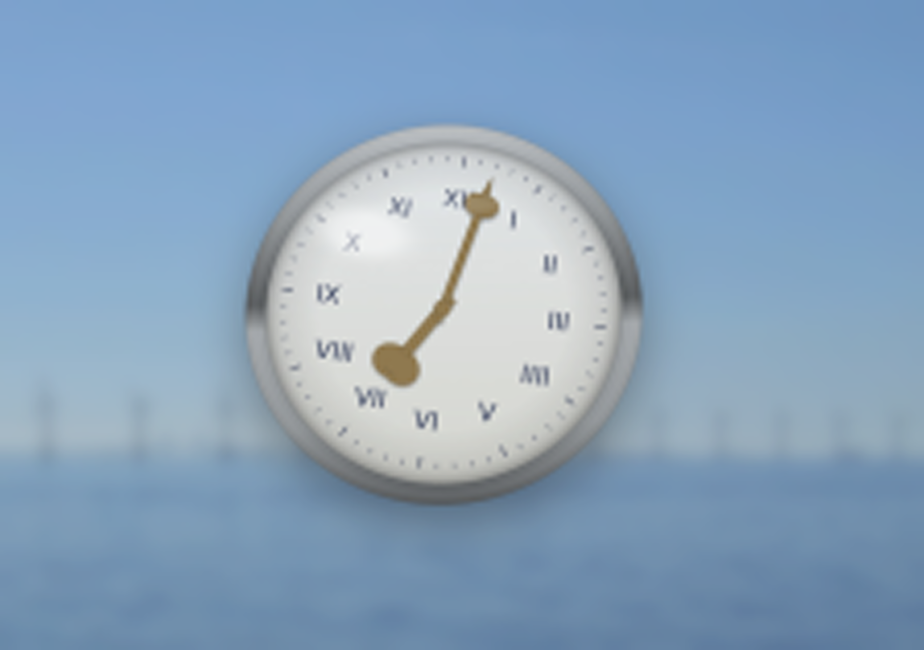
7:02
